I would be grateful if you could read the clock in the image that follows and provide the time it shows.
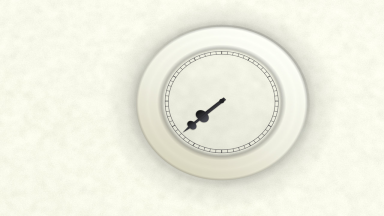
7:38
